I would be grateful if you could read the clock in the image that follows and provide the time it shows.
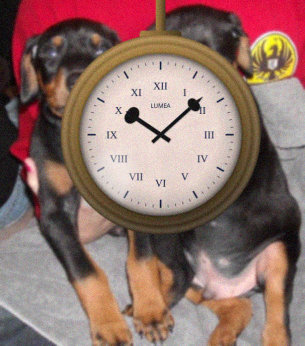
10:08
